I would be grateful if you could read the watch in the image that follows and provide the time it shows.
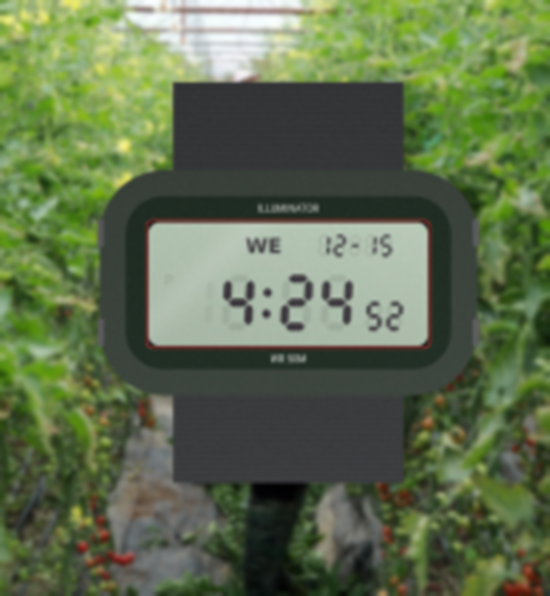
4:24:52
